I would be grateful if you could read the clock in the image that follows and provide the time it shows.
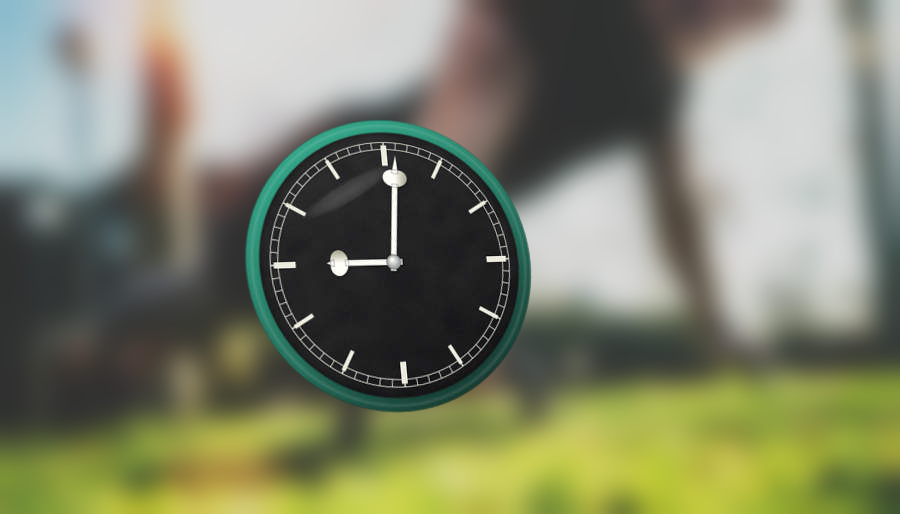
9:01
